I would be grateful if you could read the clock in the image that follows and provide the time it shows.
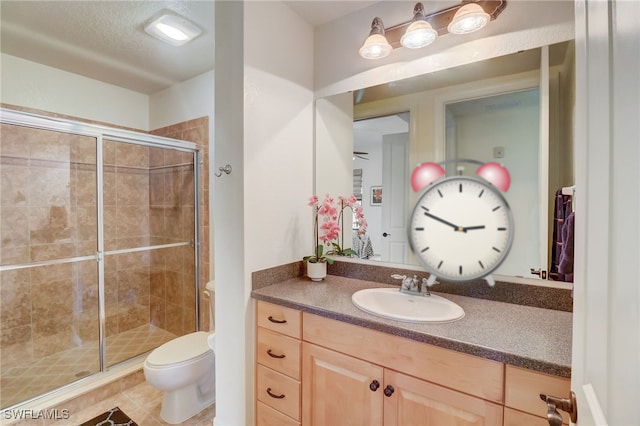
2:49
